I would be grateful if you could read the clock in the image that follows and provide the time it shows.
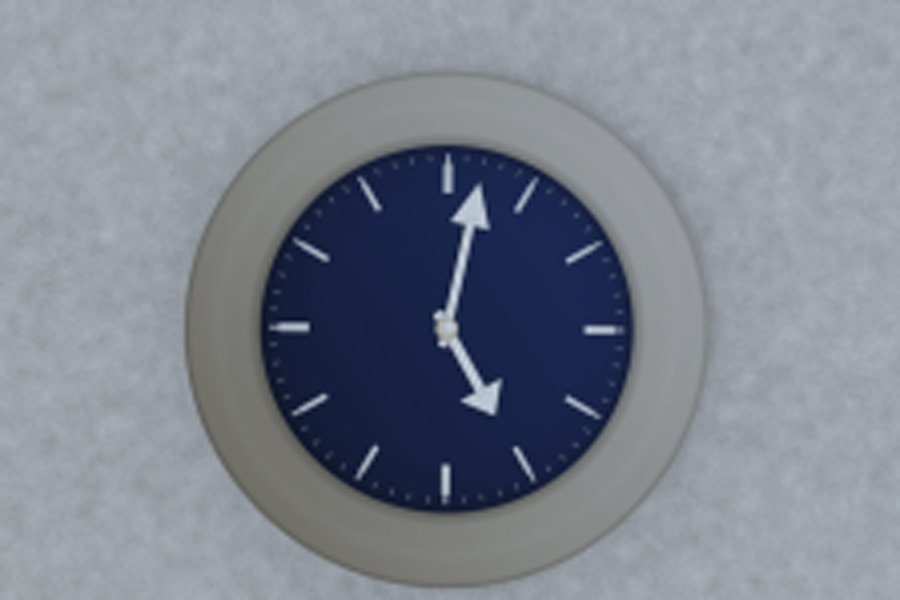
5:02
